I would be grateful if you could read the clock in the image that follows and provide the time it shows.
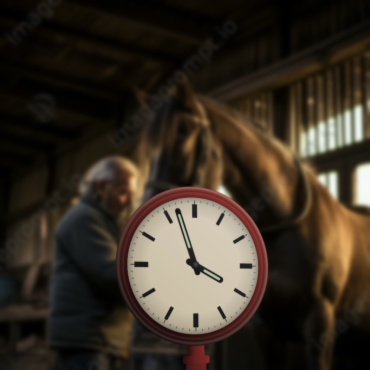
3:57
